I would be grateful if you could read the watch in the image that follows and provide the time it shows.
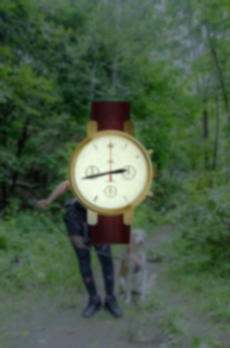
2:43
